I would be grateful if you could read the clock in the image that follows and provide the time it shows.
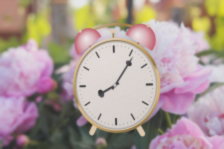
8:06
